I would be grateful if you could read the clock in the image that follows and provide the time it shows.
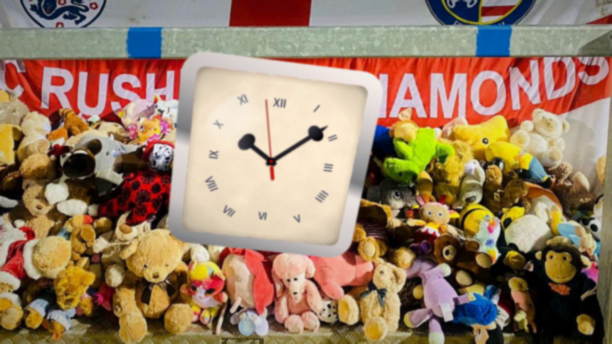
10:07:58
